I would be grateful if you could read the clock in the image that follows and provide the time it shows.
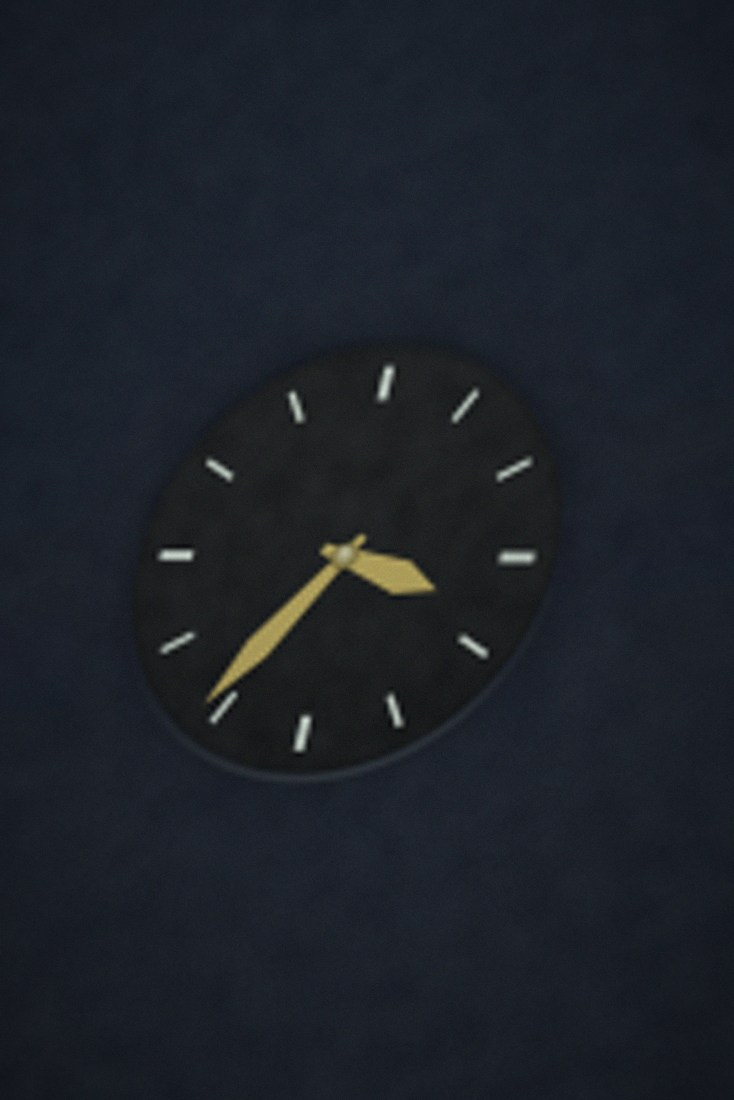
3:36
